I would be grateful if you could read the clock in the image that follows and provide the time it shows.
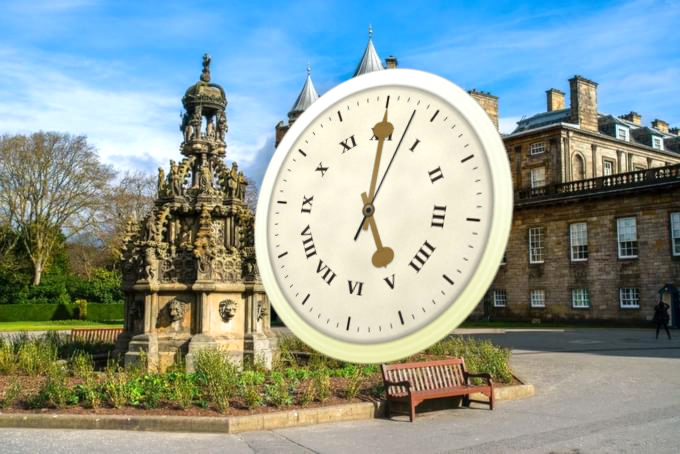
5:00:03
